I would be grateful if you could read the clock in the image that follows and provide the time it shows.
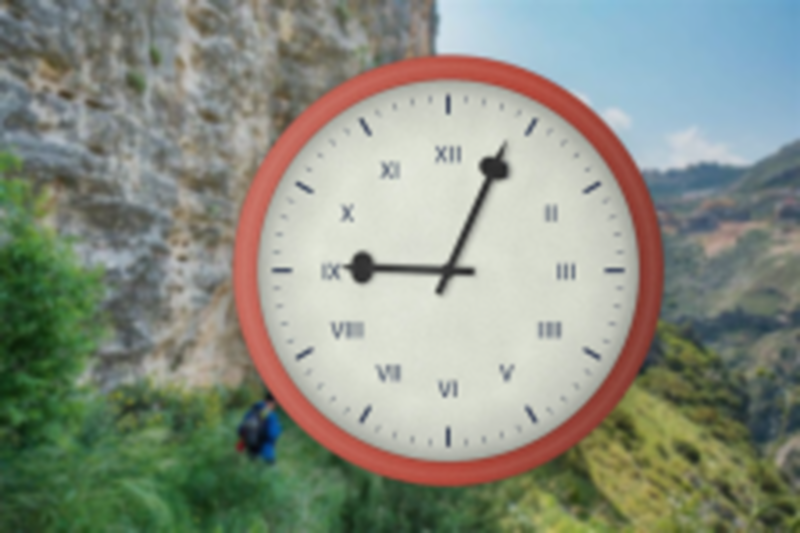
9:04
